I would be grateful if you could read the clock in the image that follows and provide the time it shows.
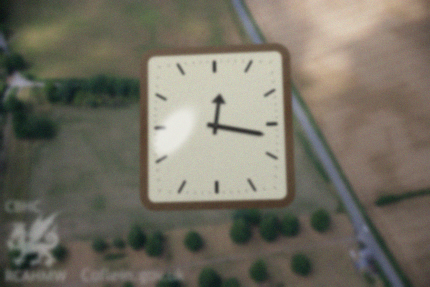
12:17
